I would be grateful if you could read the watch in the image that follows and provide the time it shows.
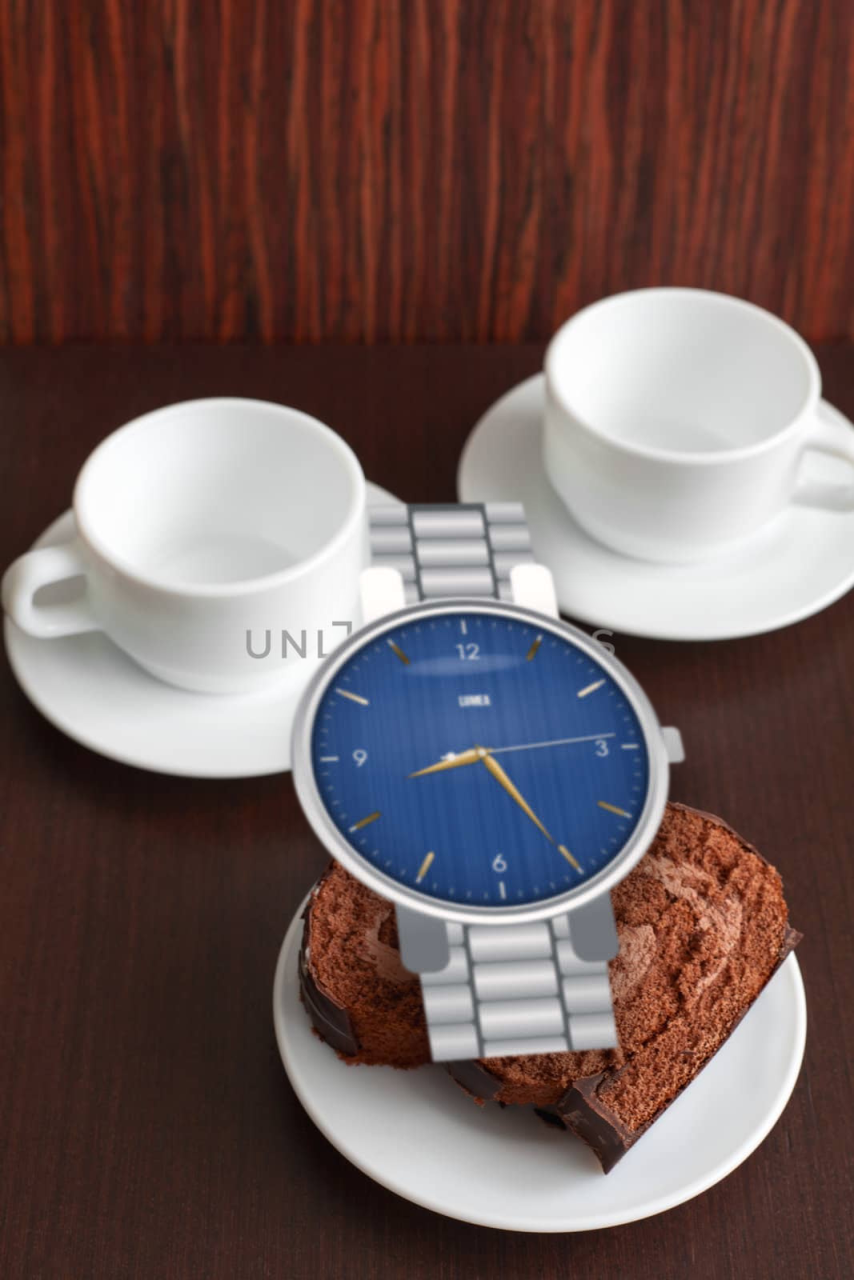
8:25:14
